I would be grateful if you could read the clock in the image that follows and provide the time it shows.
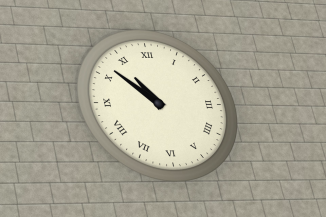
10:52
